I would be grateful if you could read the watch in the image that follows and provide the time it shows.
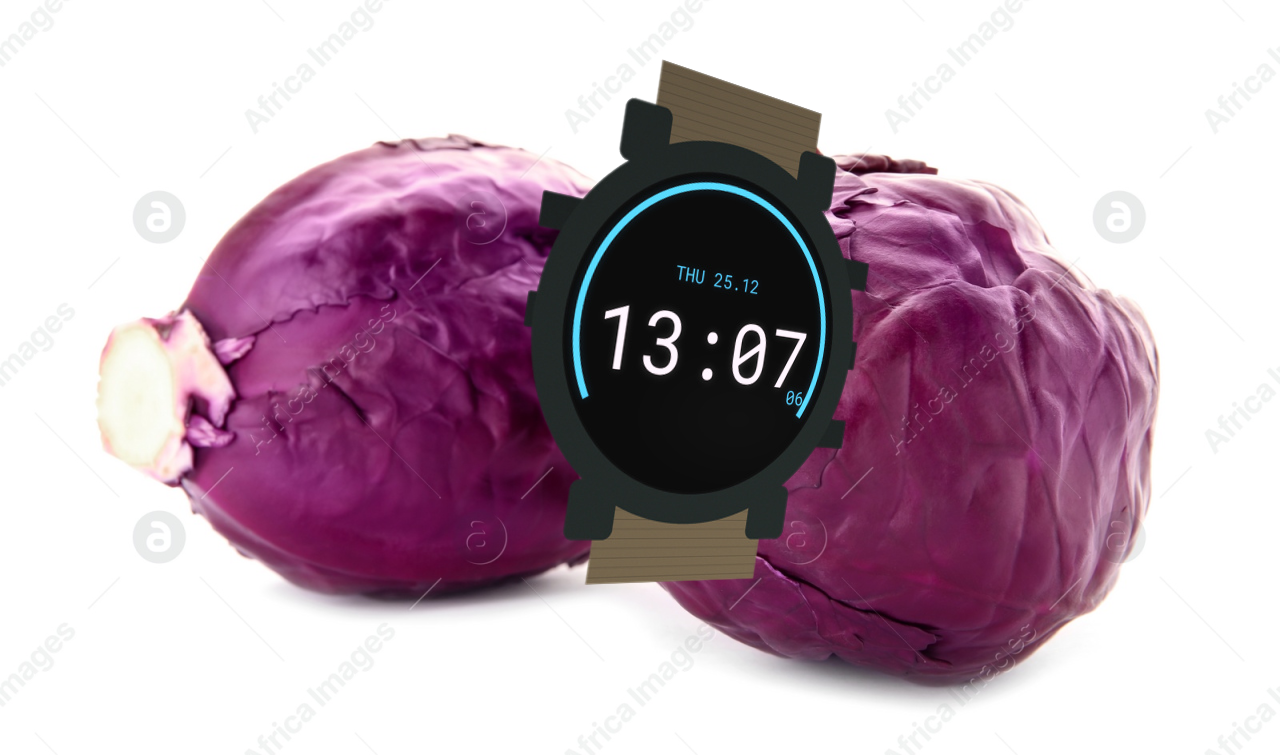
13:07:06
